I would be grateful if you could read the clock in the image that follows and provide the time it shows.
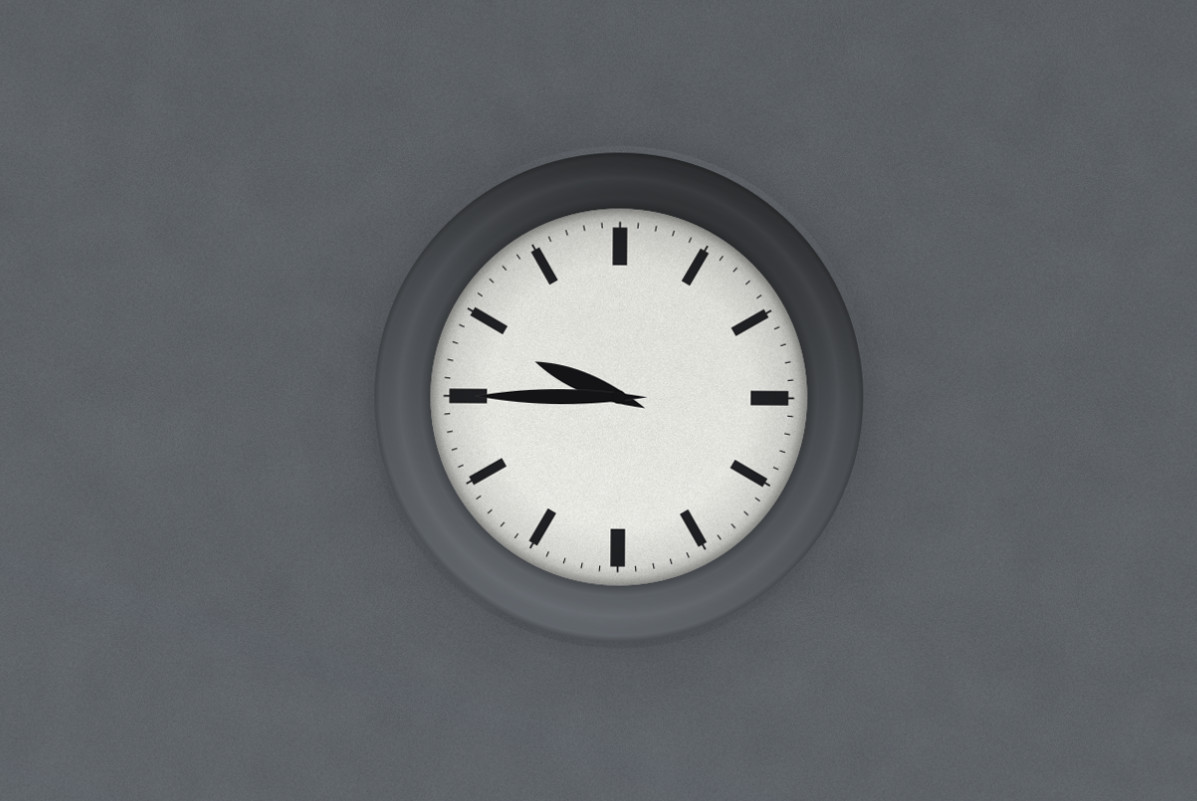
9:45
